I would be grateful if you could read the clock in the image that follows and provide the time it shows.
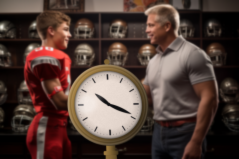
10:19
